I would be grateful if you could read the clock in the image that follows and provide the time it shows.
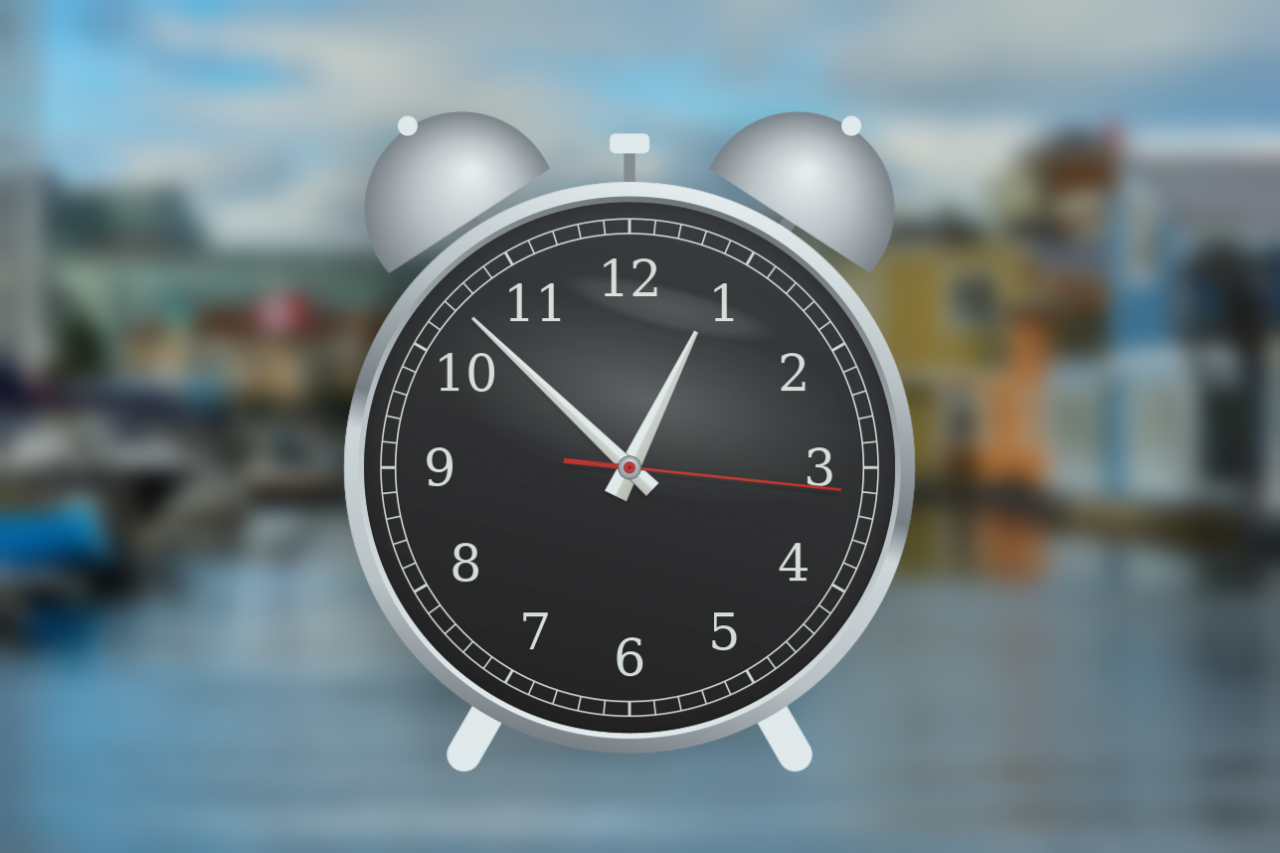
12:52:16
